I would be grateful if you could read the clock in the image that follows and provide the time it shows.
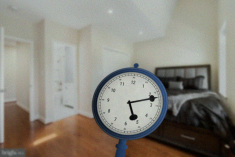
5:12
